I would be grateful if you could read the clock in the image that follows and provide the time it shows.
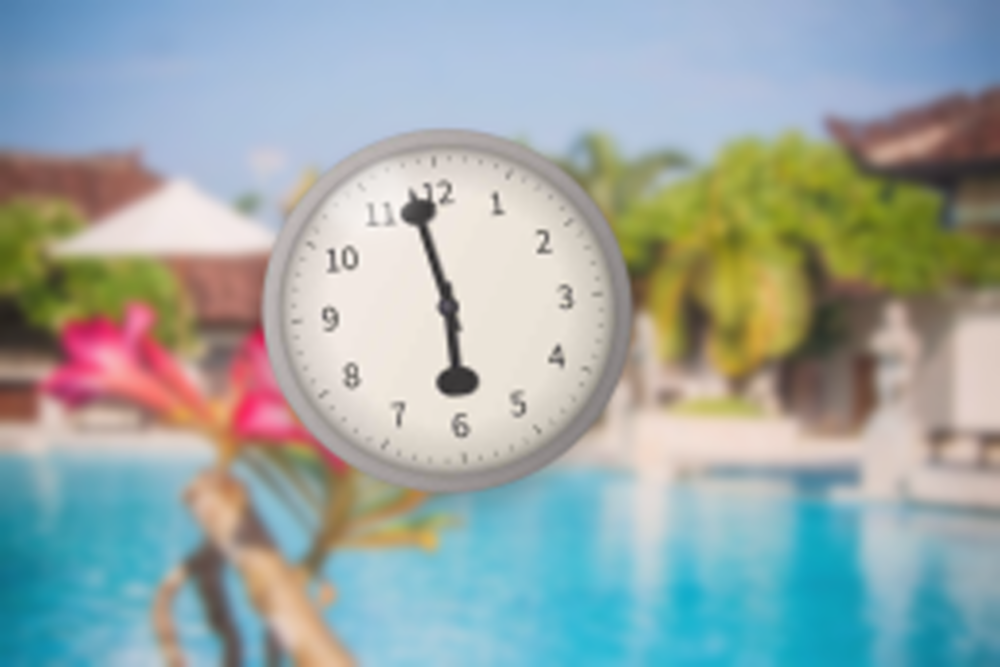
5:58
